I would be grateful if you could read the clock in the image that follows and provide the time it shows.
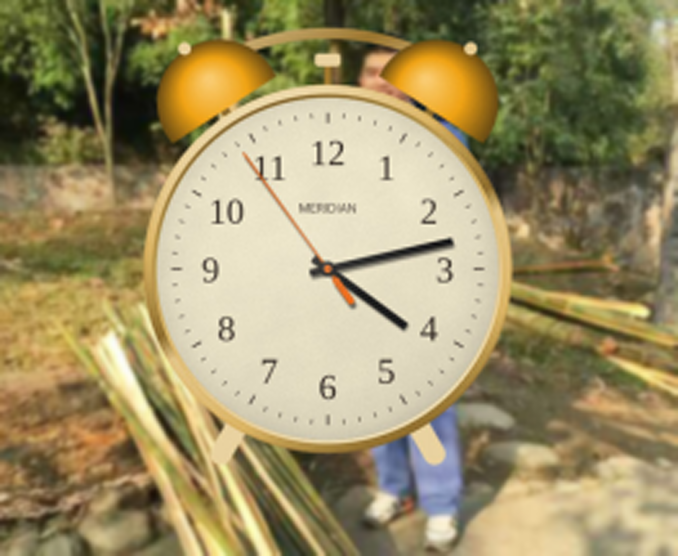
4:12:54
